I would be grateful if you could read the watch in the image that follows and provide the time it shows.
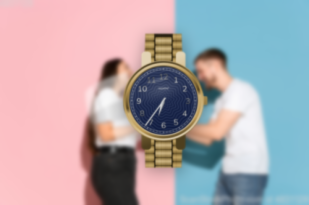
6:36
